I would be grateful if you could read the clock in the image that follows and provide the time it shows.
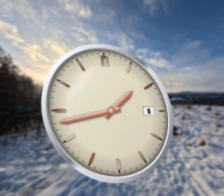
1:43
